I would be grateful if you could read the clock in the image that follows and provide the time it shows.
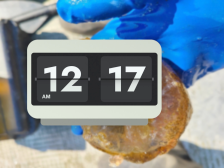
12:17
